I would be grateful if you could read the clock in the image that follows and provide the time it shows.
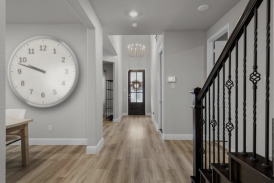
9:48
